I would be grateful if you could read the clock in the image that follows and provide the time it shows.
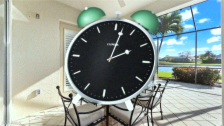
2:02
